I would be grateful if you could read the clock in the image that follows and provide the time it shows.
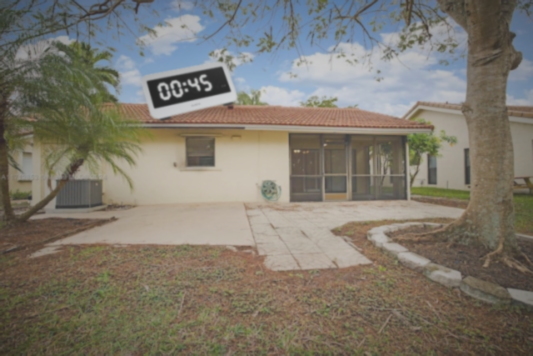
0:45
